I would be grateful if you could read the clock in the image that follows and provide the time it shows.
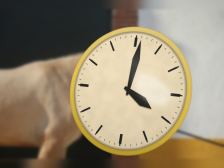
4:01
